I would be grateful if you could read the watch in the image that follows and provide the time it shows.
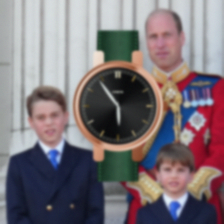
5:54
